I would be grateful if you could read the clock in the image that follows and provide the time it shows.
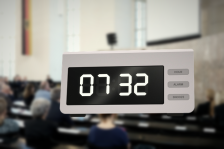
7:32
